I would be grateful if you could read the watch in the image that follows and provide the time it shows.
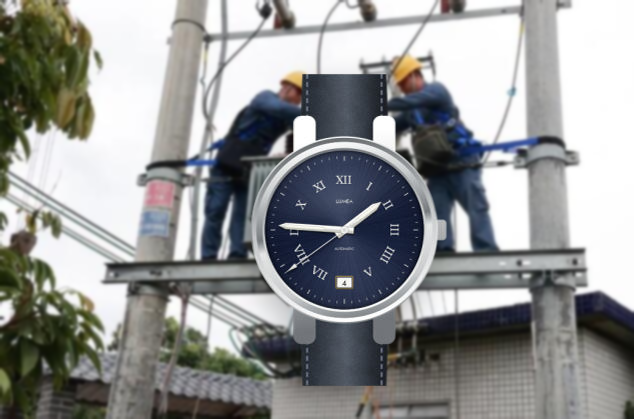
1:45:39
